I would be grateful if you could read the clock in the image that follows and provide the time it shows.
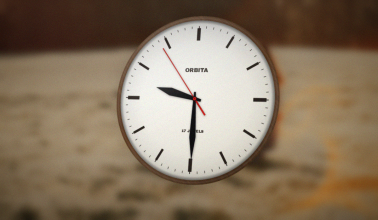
9:29:54
